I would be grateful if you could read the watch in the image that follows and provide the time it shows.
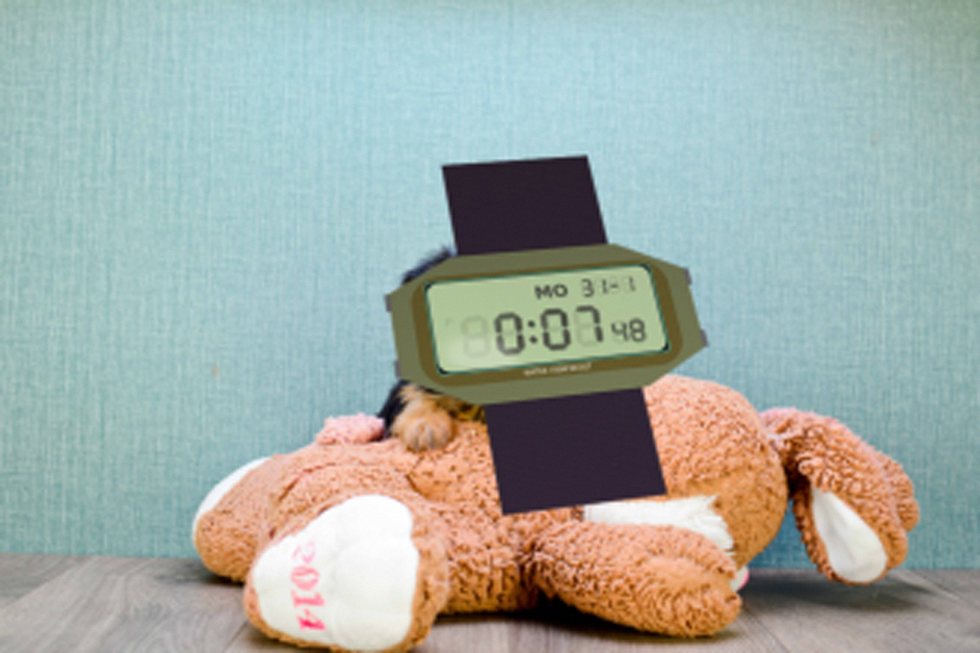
0:07:48
